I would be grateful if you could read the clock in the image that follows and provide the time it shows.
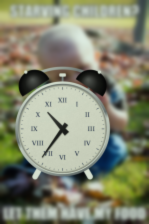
10:36
